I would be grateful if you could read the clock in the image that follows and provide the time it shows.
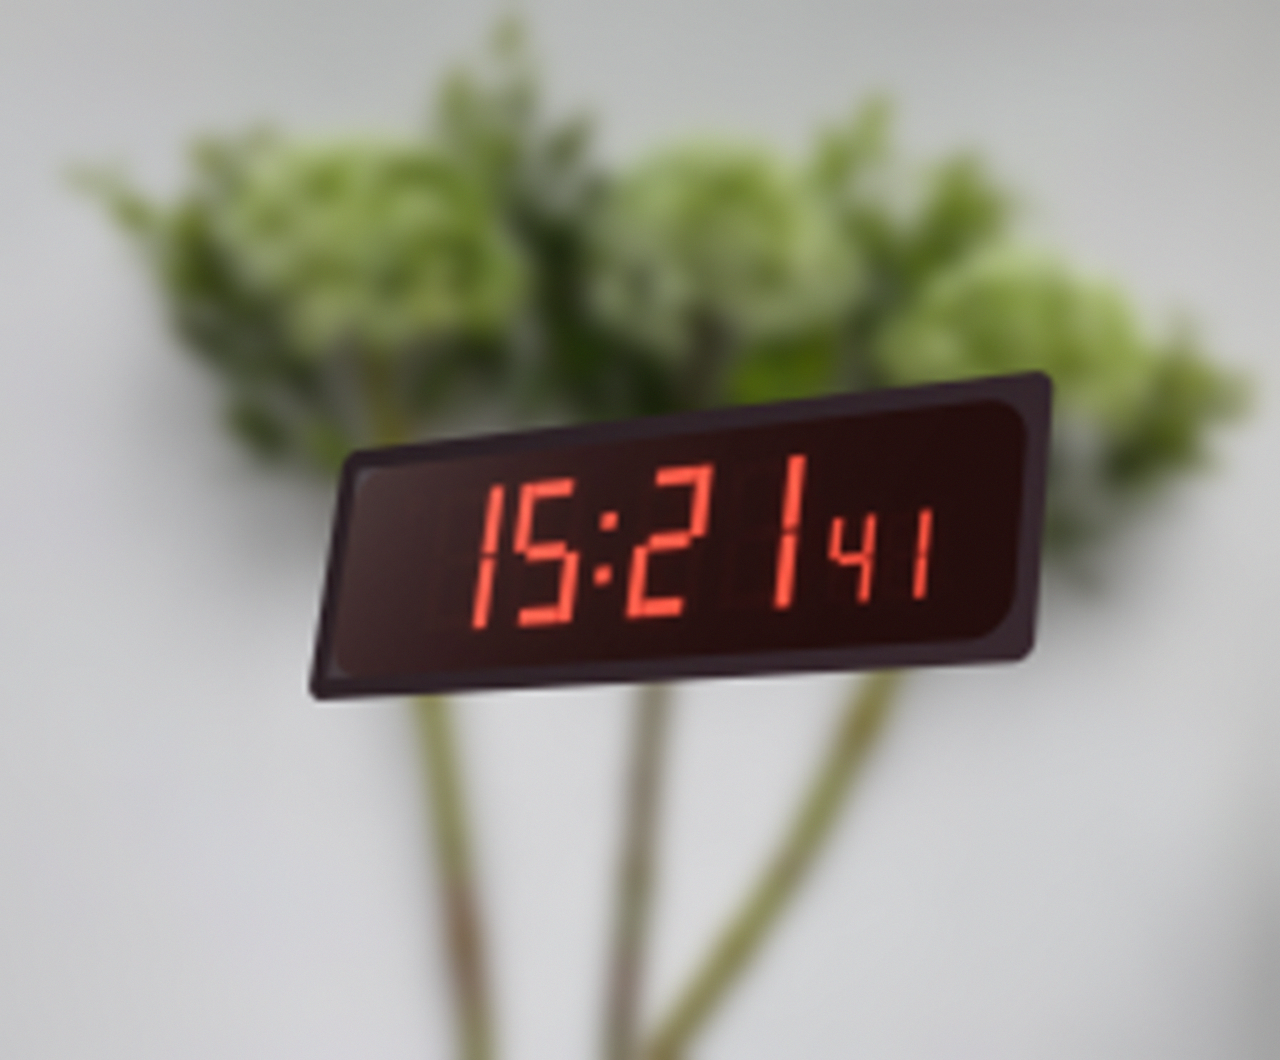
15:21:41
